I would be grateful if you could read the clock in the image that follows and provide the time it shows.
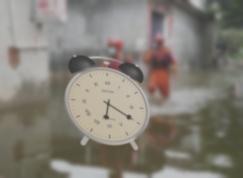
6:20
